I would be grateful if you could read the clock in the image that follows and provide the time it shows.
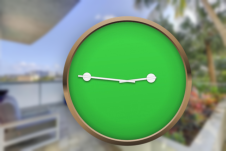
2:46
